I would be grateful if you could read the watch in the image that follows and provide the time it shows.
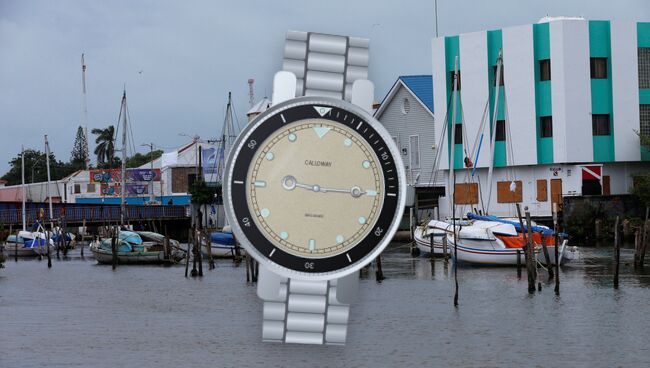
9:15
